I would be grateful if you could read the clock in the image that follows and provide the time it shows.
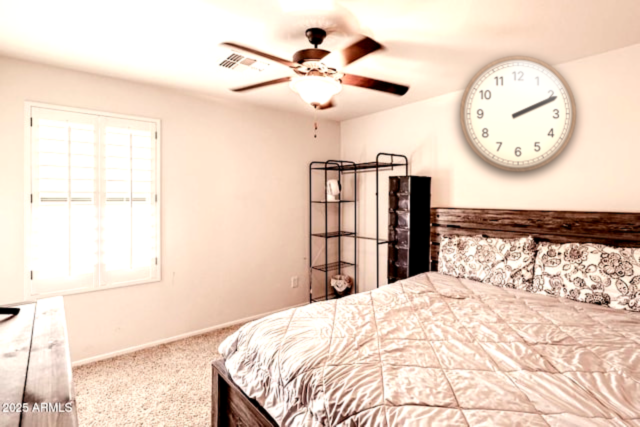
2:11
